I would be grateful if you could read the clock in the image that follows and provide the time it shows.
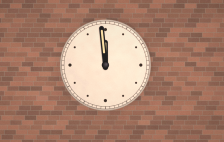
11:59
